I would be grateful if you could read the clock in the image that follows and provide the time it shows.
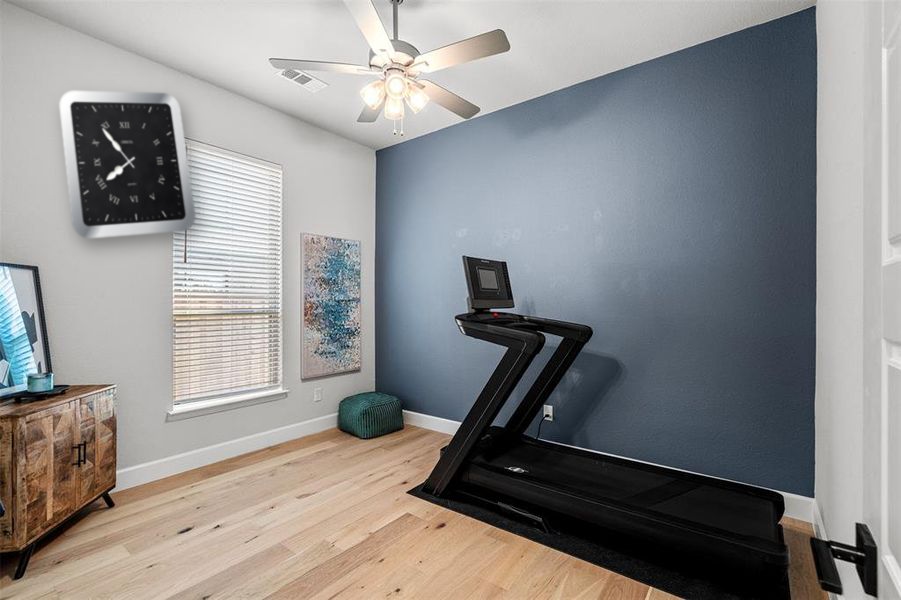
7:54
